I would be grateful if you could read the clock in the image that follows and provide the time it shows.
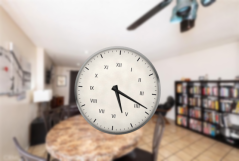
5:19
